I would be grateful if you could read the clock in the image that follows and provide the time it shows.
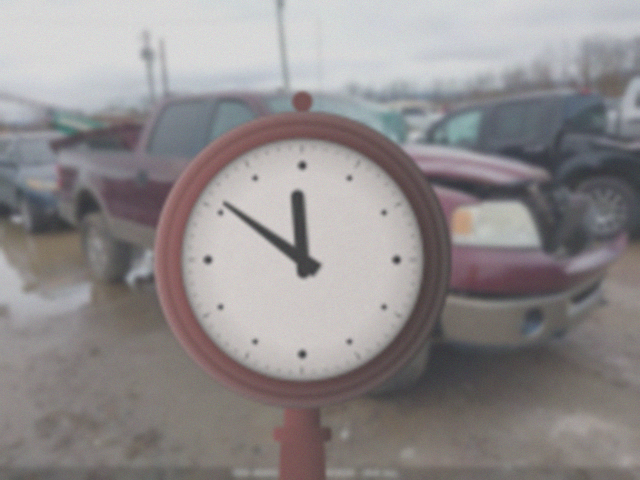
11:51
